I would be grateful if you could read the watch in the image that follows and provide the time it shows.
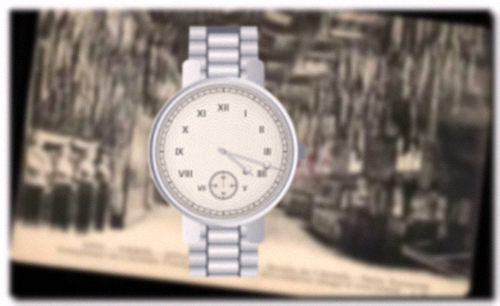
4:18
